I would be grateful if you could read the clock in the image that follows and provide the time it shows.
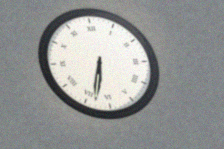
6:33
